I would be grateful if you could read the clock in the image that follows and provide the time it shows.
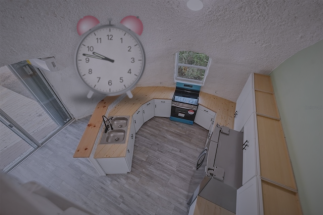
9:47
